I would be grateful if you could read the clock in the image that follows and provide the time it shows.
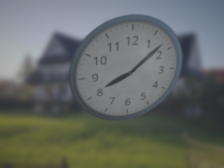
8:08
